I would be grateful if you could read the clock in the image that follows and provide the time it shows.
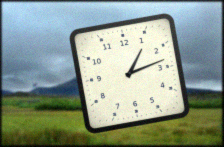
1:13
